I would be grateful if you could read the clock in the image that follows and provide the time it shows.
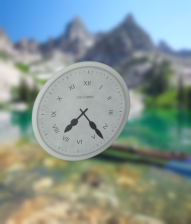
7:23
